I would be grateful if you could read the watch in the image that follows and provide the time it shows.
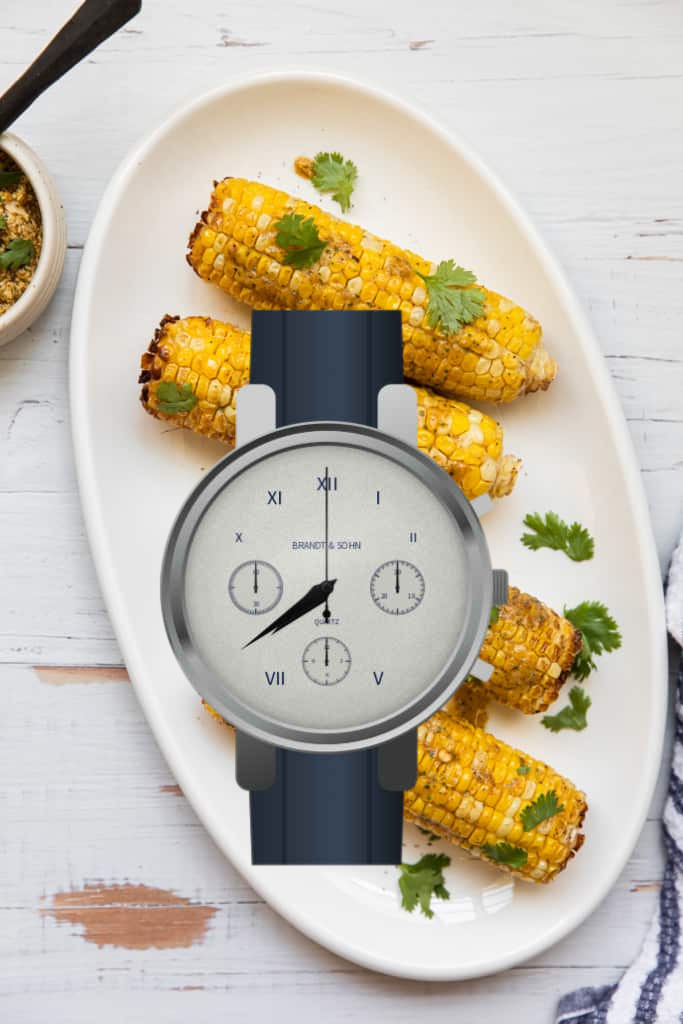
7:39
